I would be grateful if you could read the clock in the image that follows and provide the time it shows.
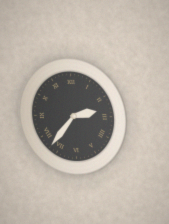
2:37
